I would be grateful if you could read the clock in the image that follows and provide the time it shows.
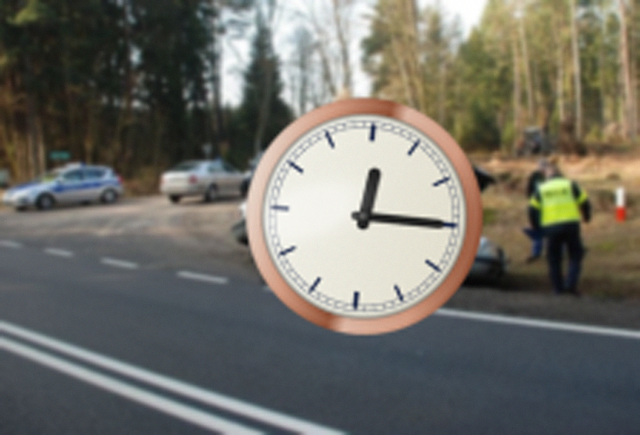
12:15
